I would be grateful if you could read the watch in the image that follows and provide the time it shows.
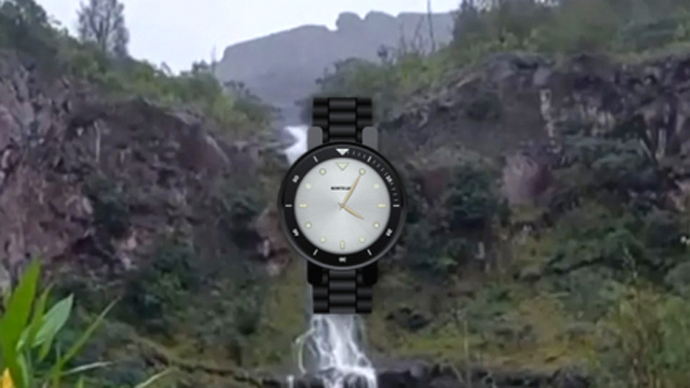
4:05
